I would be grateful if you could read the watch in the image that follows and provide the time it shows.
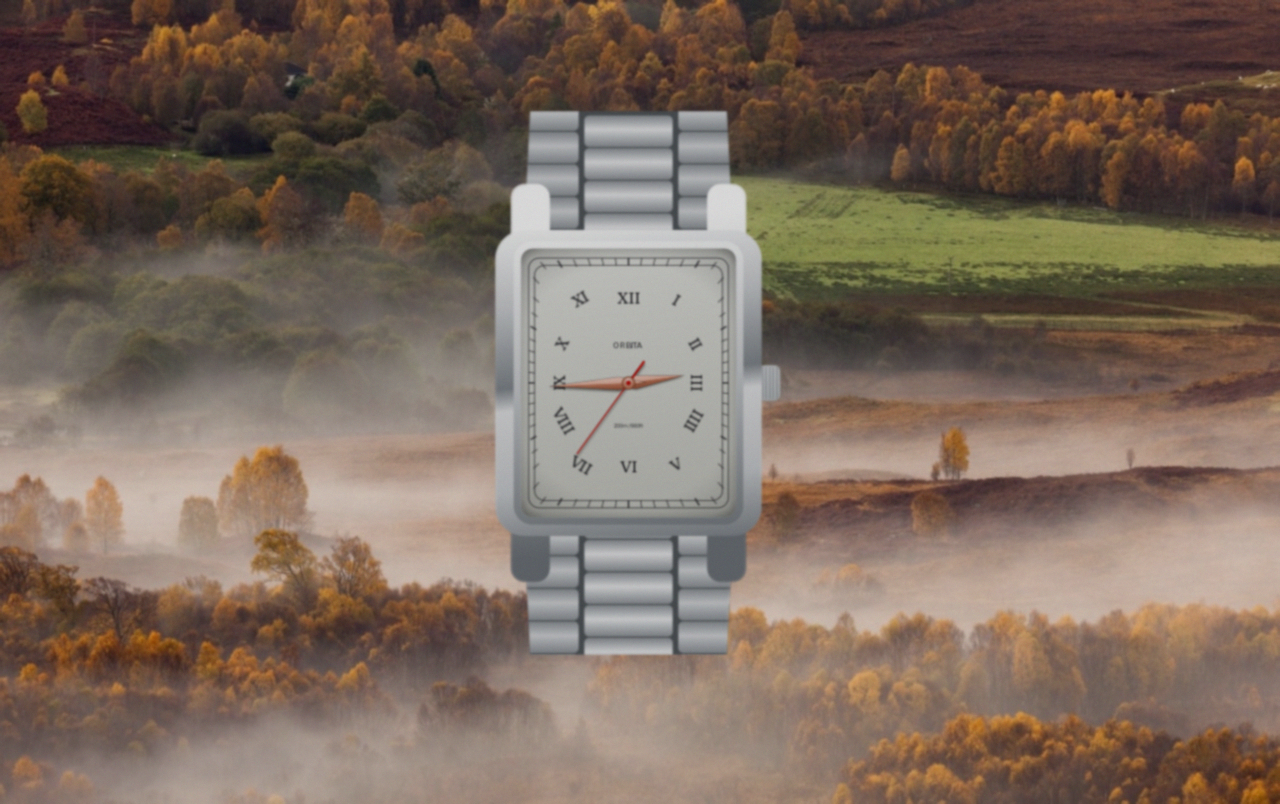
2:44:36
